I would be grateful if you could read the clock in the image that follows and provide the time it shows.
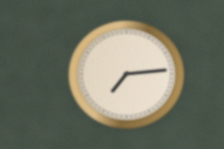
7:14
